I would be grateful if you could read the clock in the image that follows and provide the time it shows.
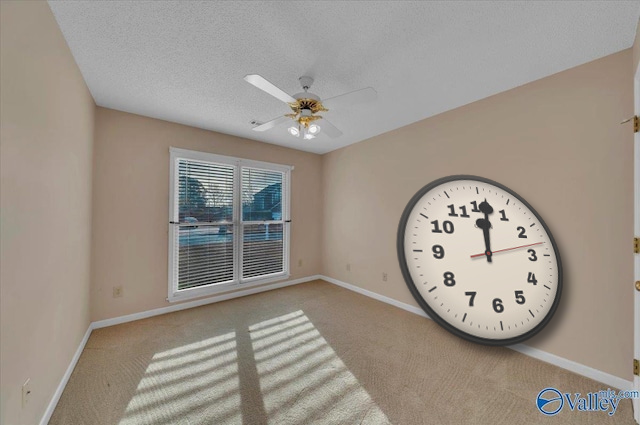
12:01:13
